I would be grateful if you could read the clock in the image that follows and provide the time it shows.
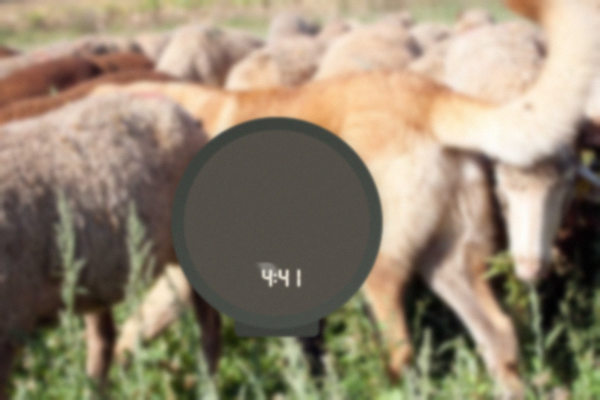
4:41
